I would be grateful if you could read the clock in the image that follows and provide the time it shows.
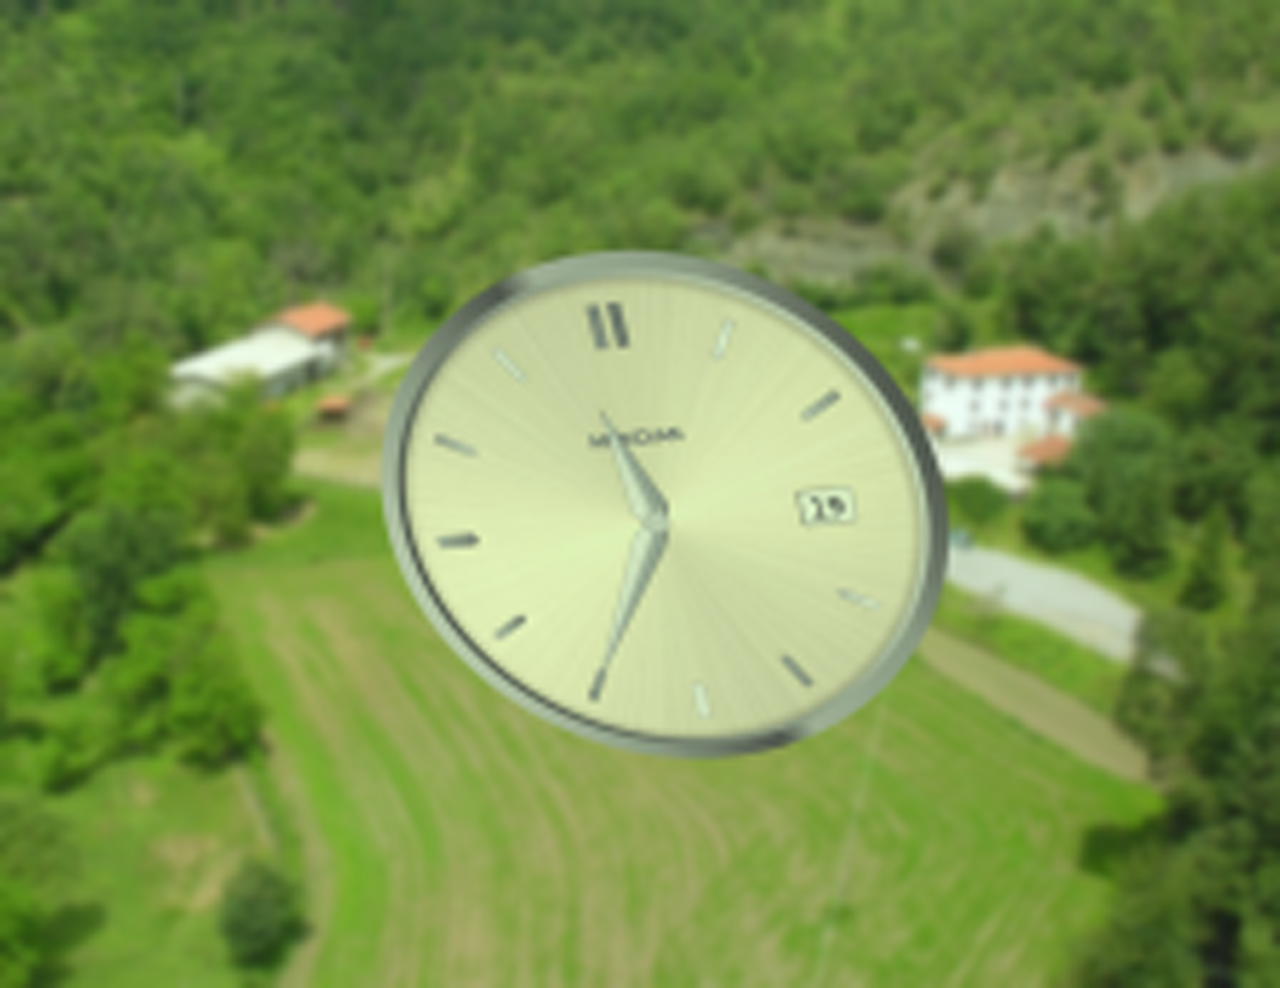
11:35
